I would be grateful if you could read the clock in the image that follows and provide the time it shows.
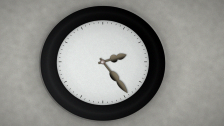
2:24
